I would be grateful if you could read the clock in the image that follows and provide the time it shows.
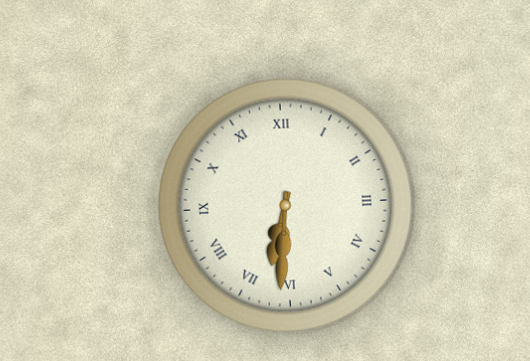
6:31
